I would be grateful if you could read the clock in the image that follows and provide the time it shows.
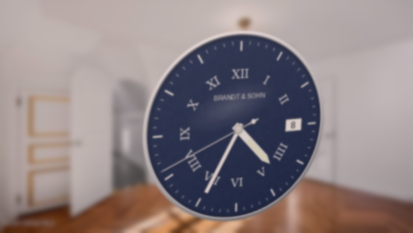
4:34:41
